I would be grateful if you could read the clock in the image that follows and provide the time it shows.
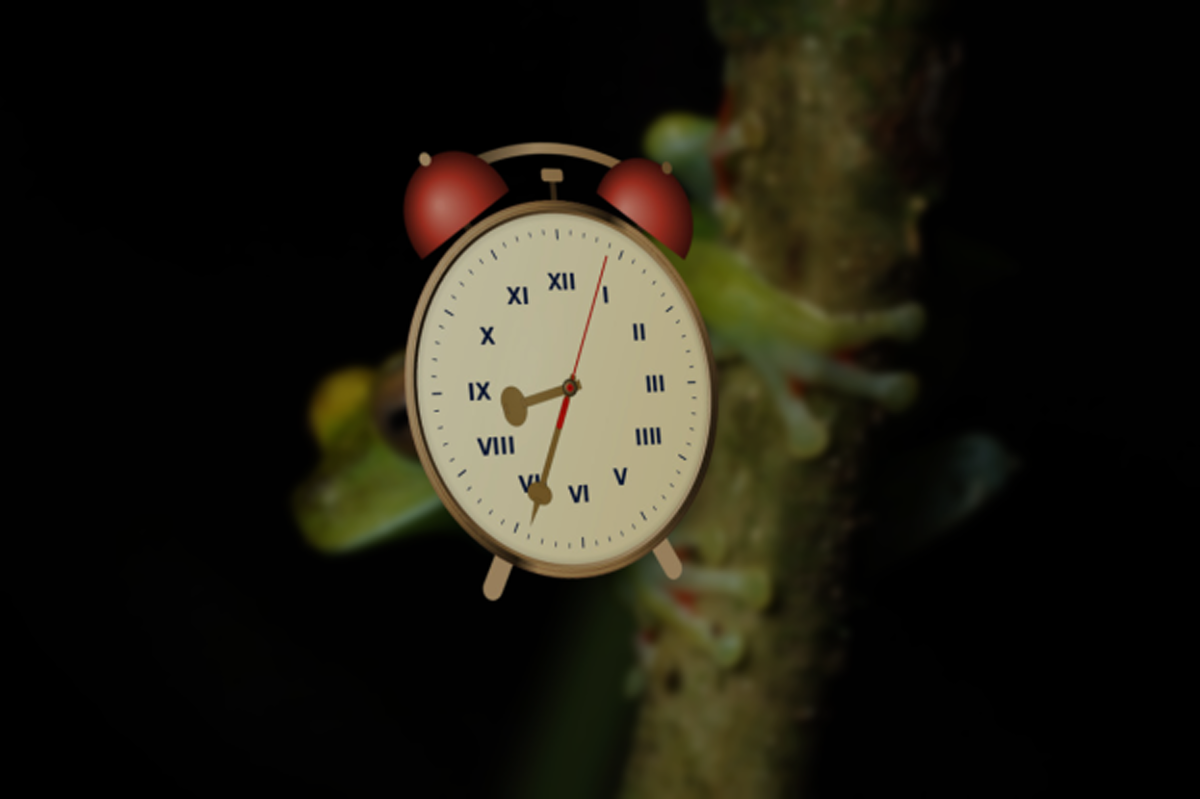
8:34:04
